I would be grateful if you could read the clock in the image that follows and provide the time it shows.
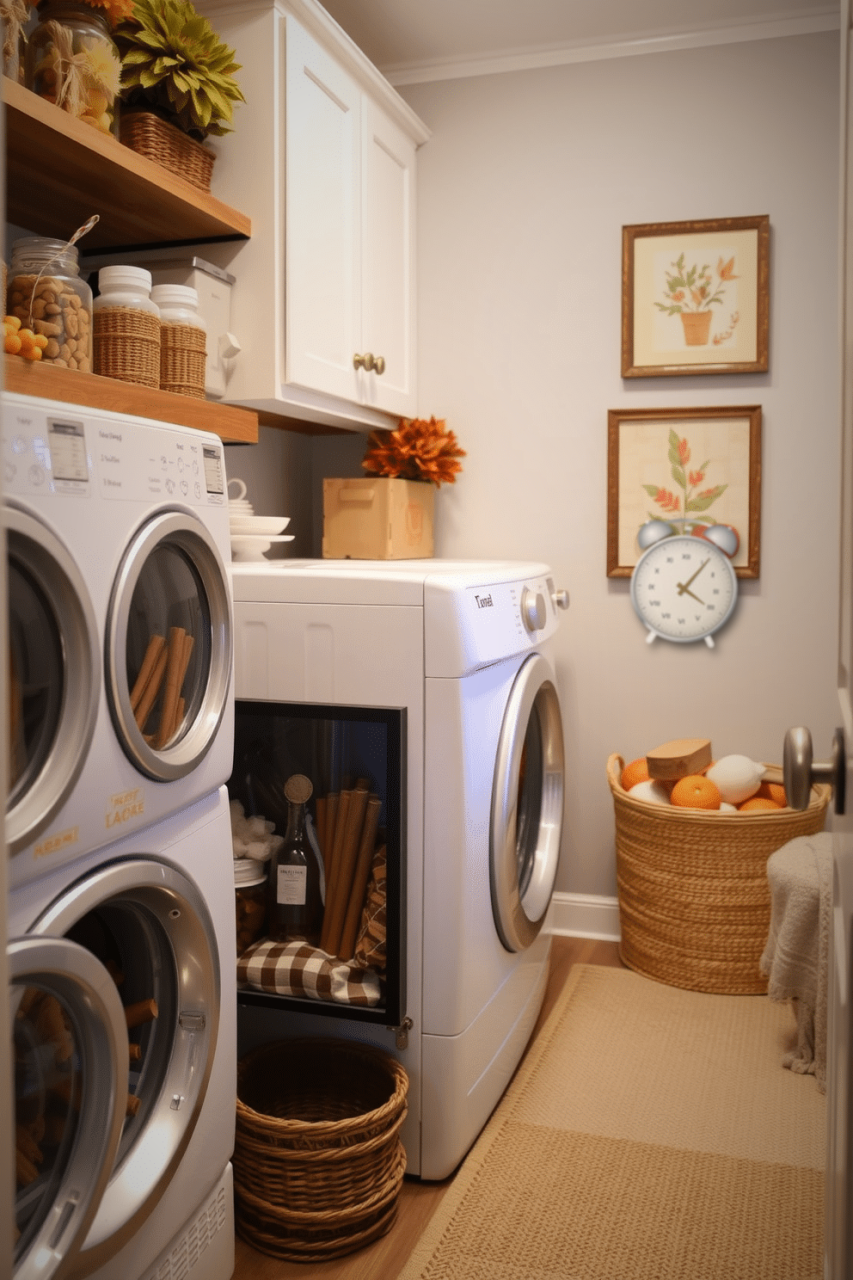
4:06
